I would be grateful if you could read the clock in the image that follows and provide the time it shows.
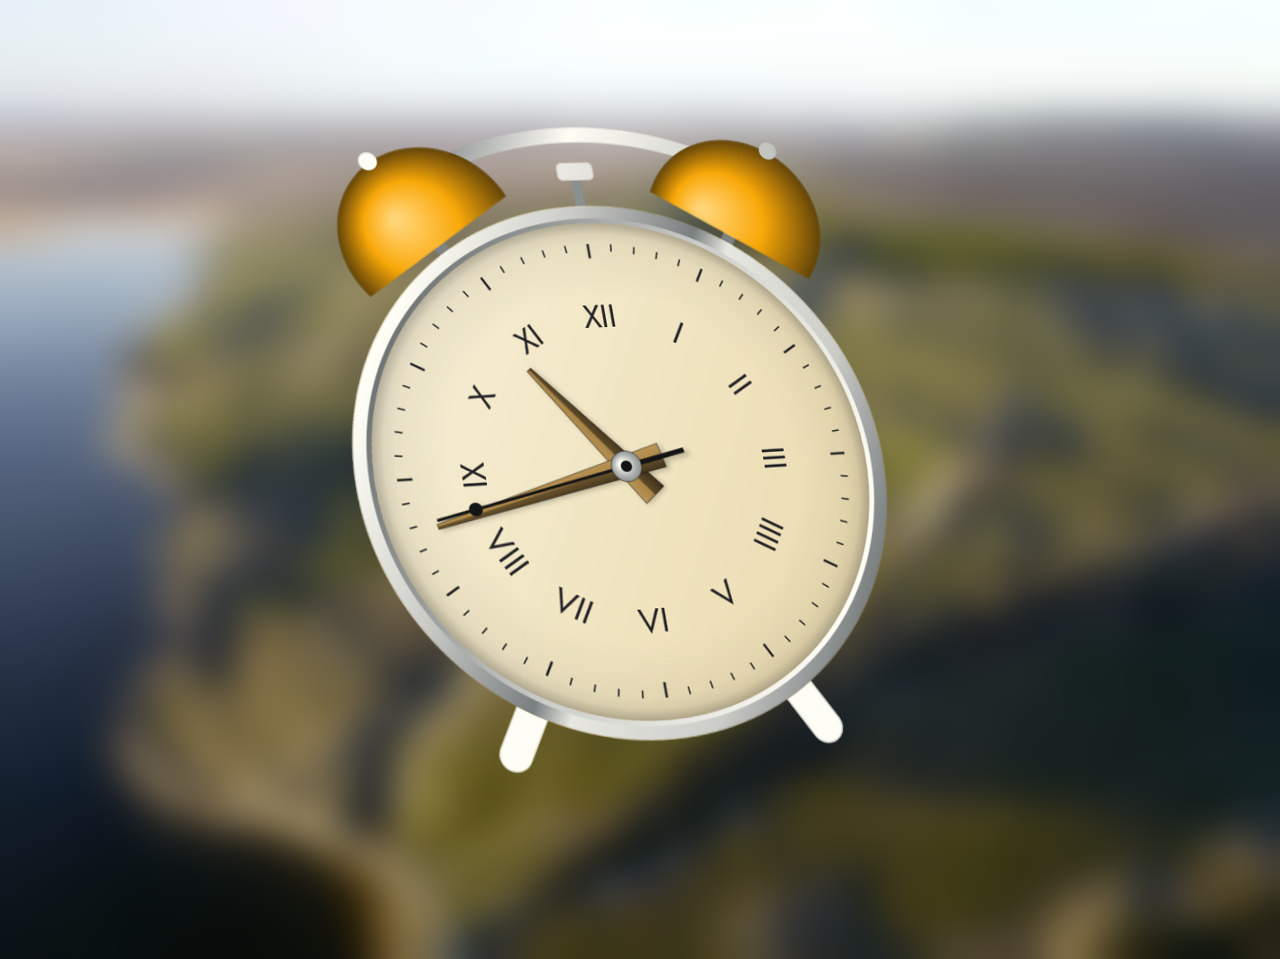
10:42:43
